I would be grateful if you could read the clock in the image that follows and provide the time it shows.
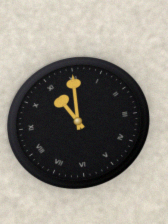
11:00
